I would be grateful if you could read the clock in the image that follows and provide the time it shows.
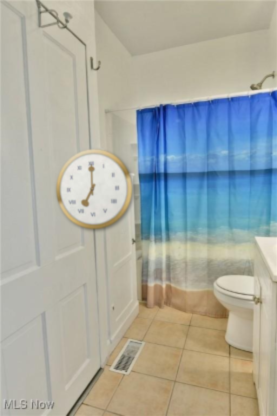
7:00
